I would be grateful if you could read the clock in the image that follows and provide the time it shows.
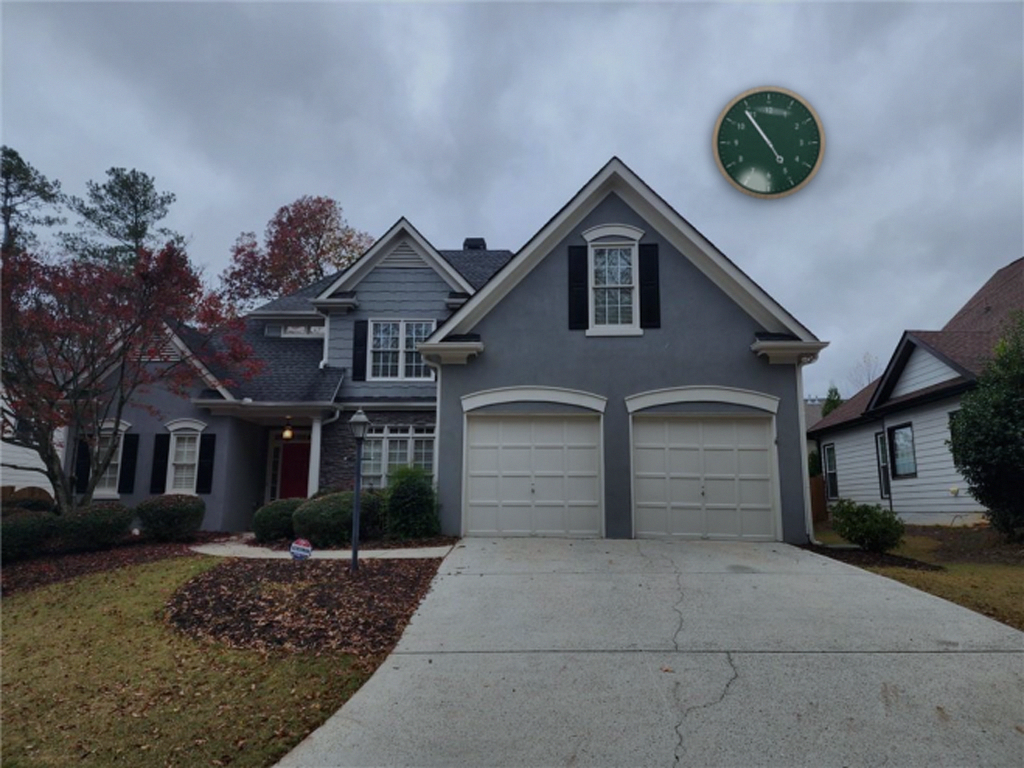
4:54
